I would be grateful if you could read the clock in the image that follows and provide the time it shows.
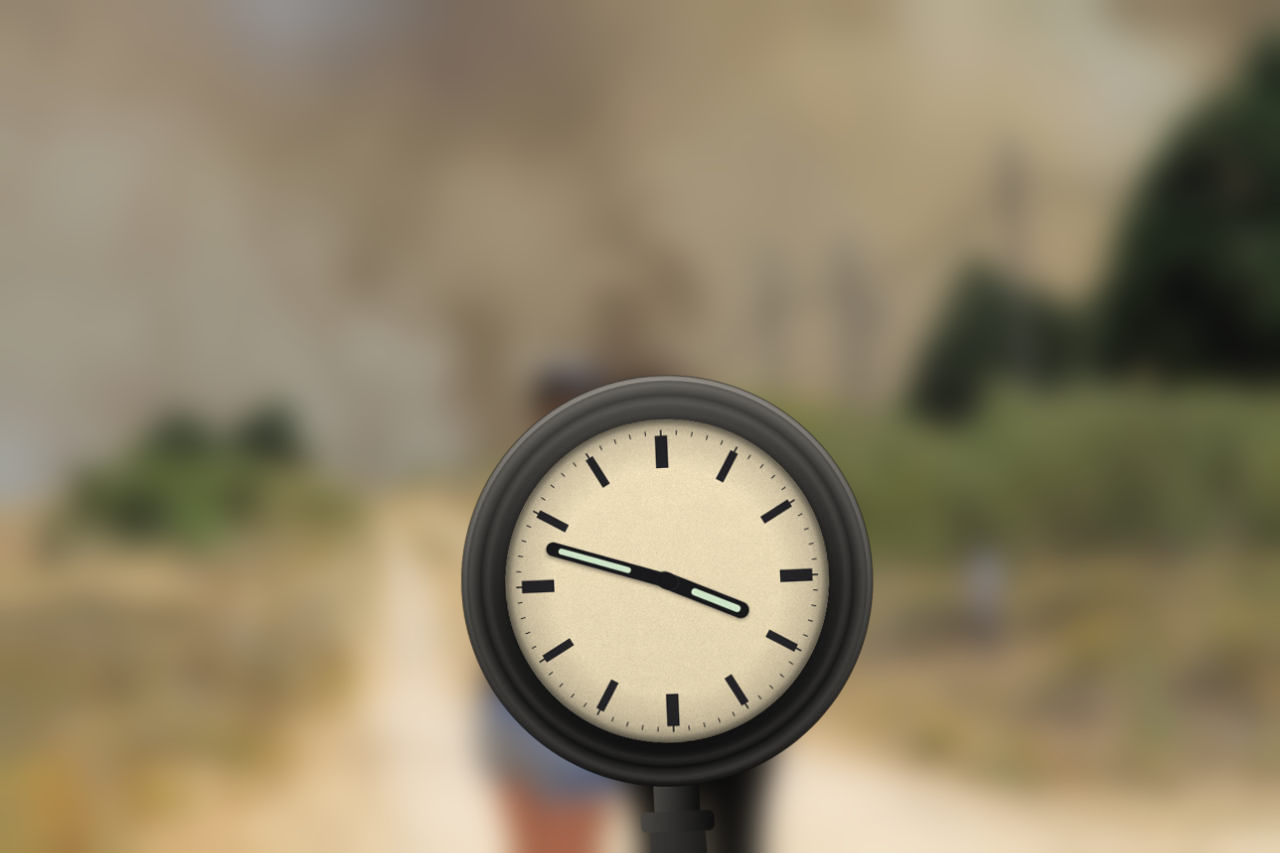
3:48
